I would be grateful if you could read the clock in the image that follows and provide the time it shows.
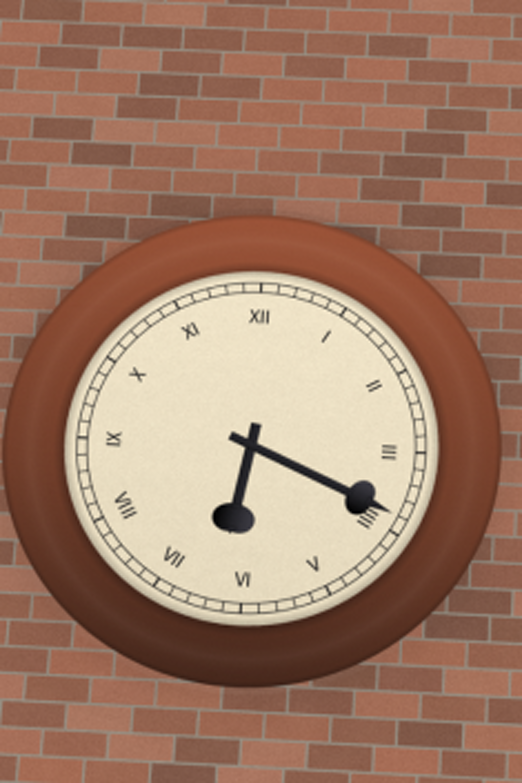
6:19
